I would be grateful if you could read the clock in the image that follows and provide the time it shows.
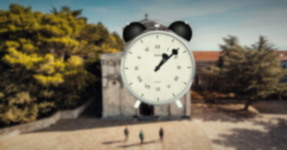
1:08
